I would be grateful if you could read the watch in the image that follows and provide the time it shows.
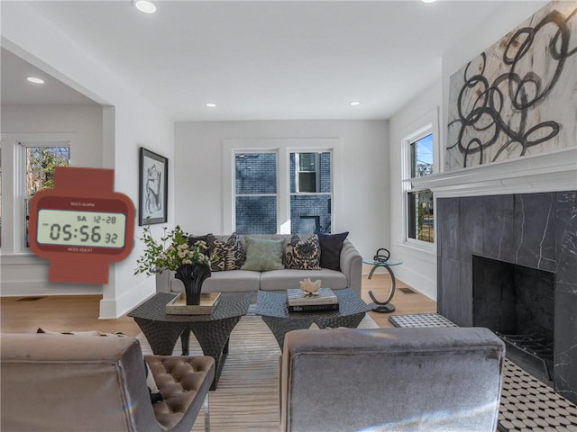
5:56:32
